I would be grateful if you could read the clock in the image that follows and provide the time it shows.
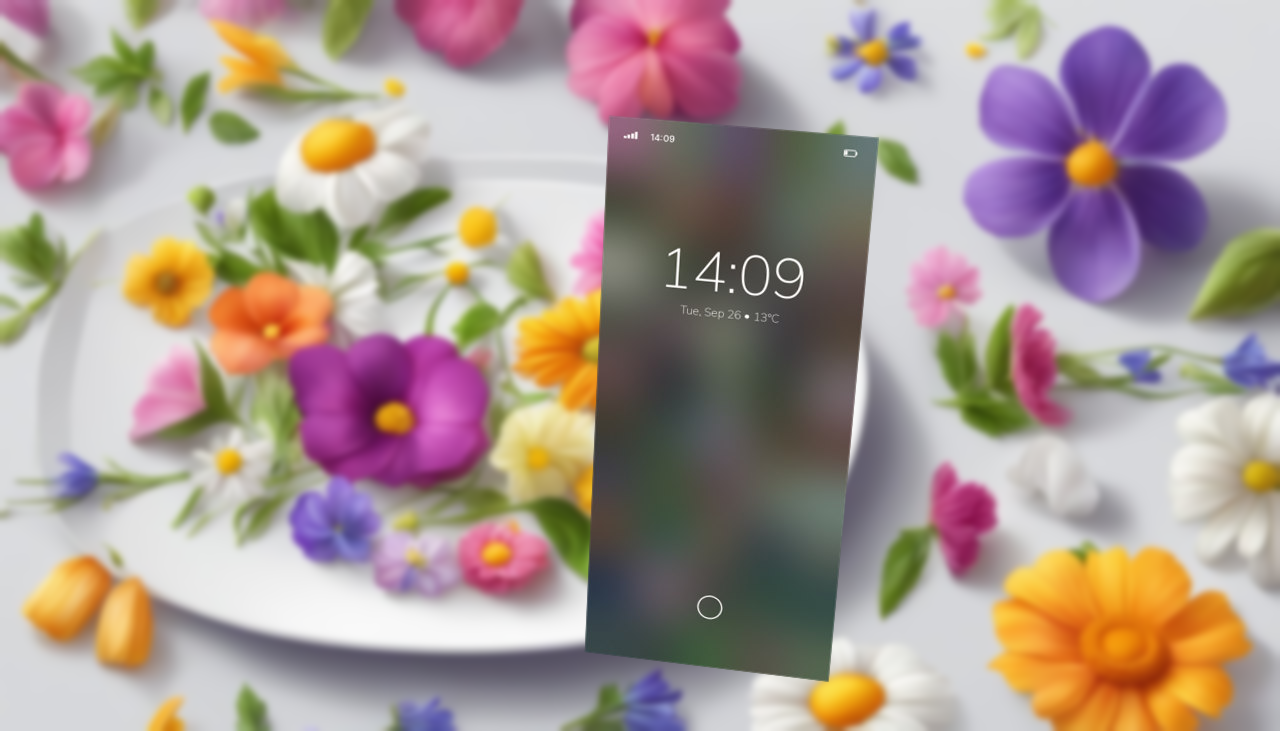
14:09
